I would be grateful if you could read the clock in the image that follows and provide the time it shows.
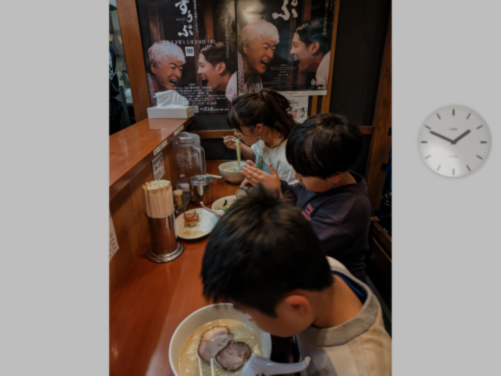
1:49
